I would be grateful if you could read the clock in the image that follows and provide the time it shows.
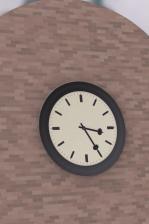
3:25
